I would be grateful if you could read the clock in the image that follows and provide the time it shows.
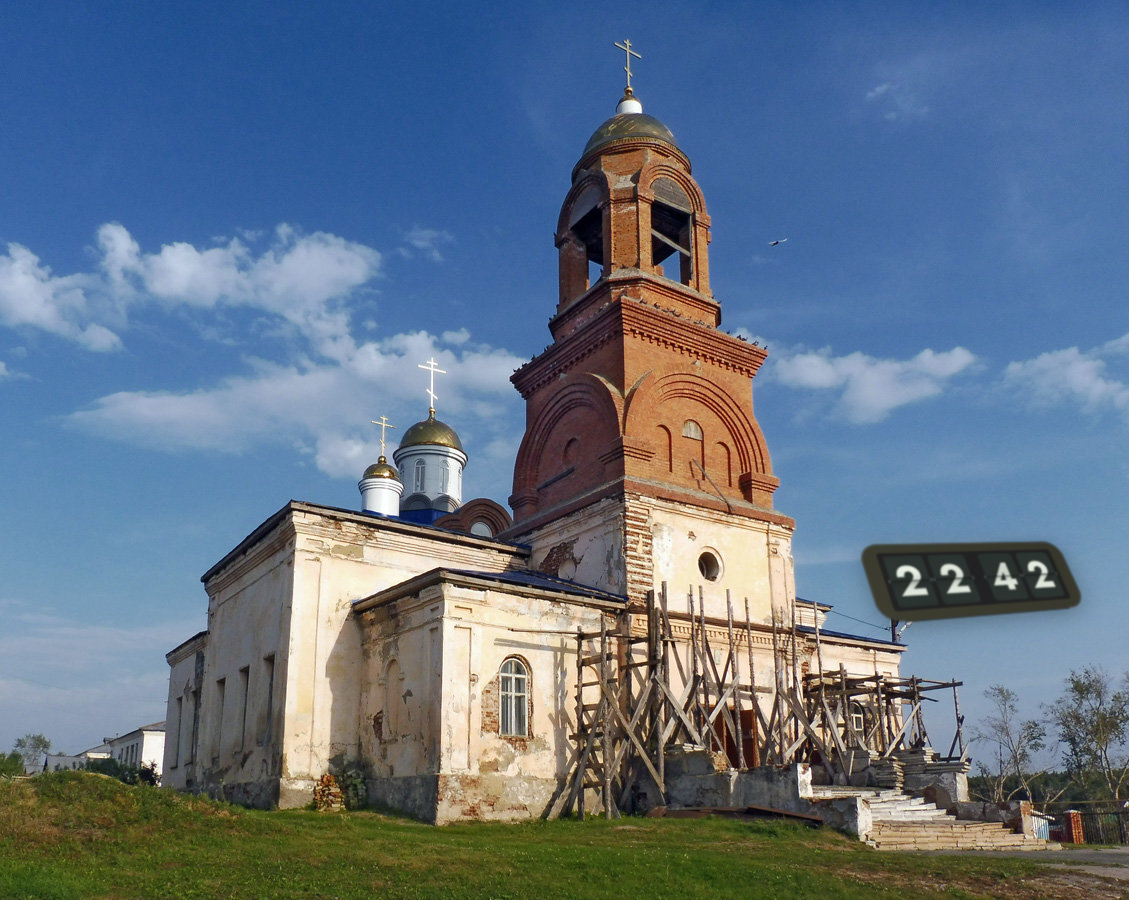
22:42
